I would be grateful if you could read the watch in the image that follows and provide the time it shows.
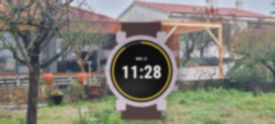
11:28
